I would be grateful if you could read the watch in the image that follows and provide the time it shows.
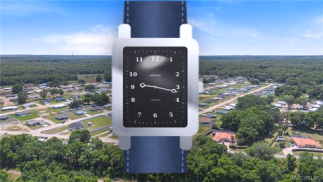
9:17
